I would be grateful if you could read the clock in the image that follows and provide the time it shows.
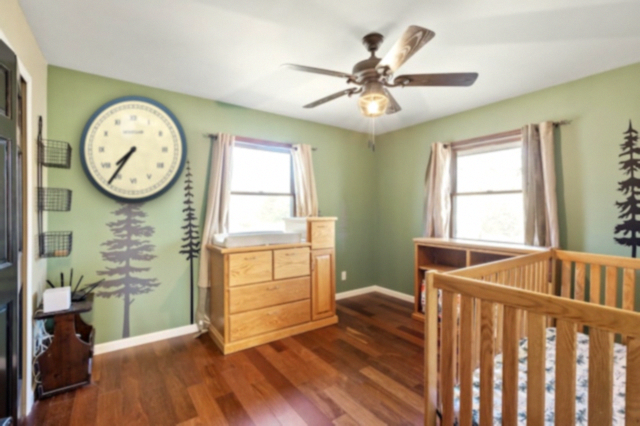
7:36
